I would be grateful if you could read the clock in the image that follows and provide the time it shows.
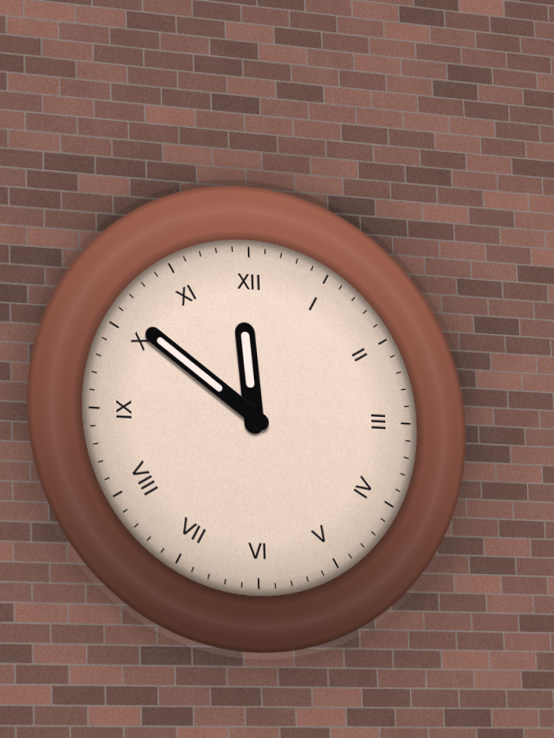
11:51
